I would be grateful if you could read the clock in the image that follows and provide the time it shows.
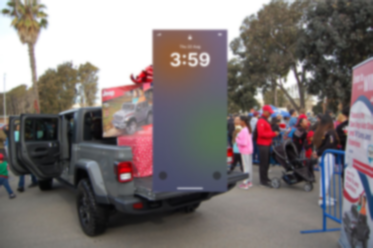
3:59
